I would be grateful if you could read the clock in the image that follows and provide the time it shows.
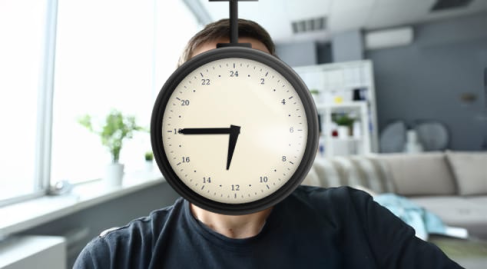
12:45
